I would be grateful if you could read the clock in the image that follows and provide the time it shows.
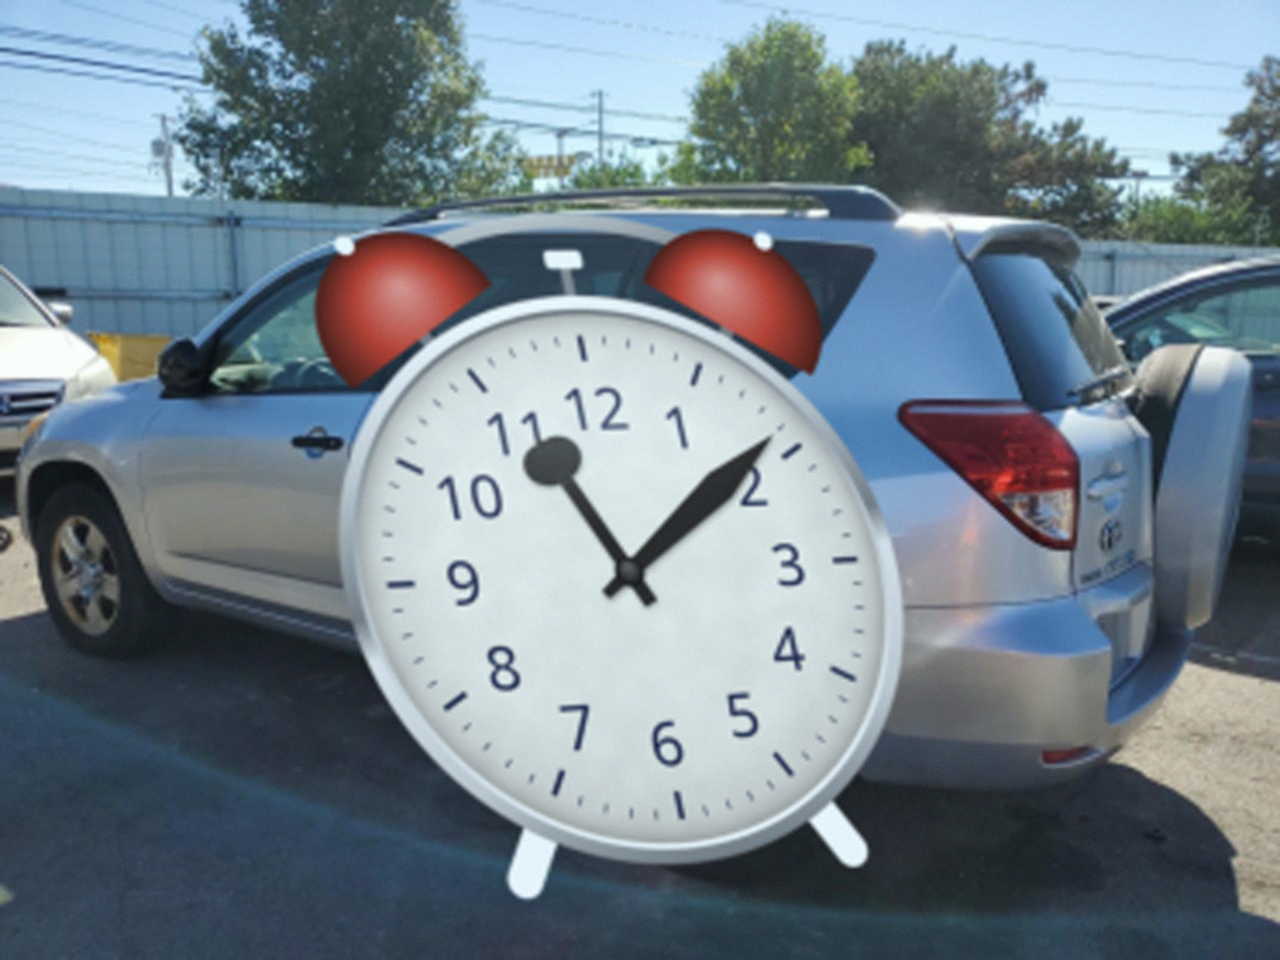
11:09
